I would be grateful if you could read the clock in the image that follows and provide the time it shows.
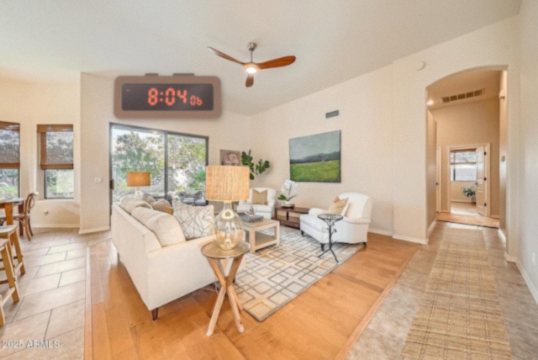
8:04:06
